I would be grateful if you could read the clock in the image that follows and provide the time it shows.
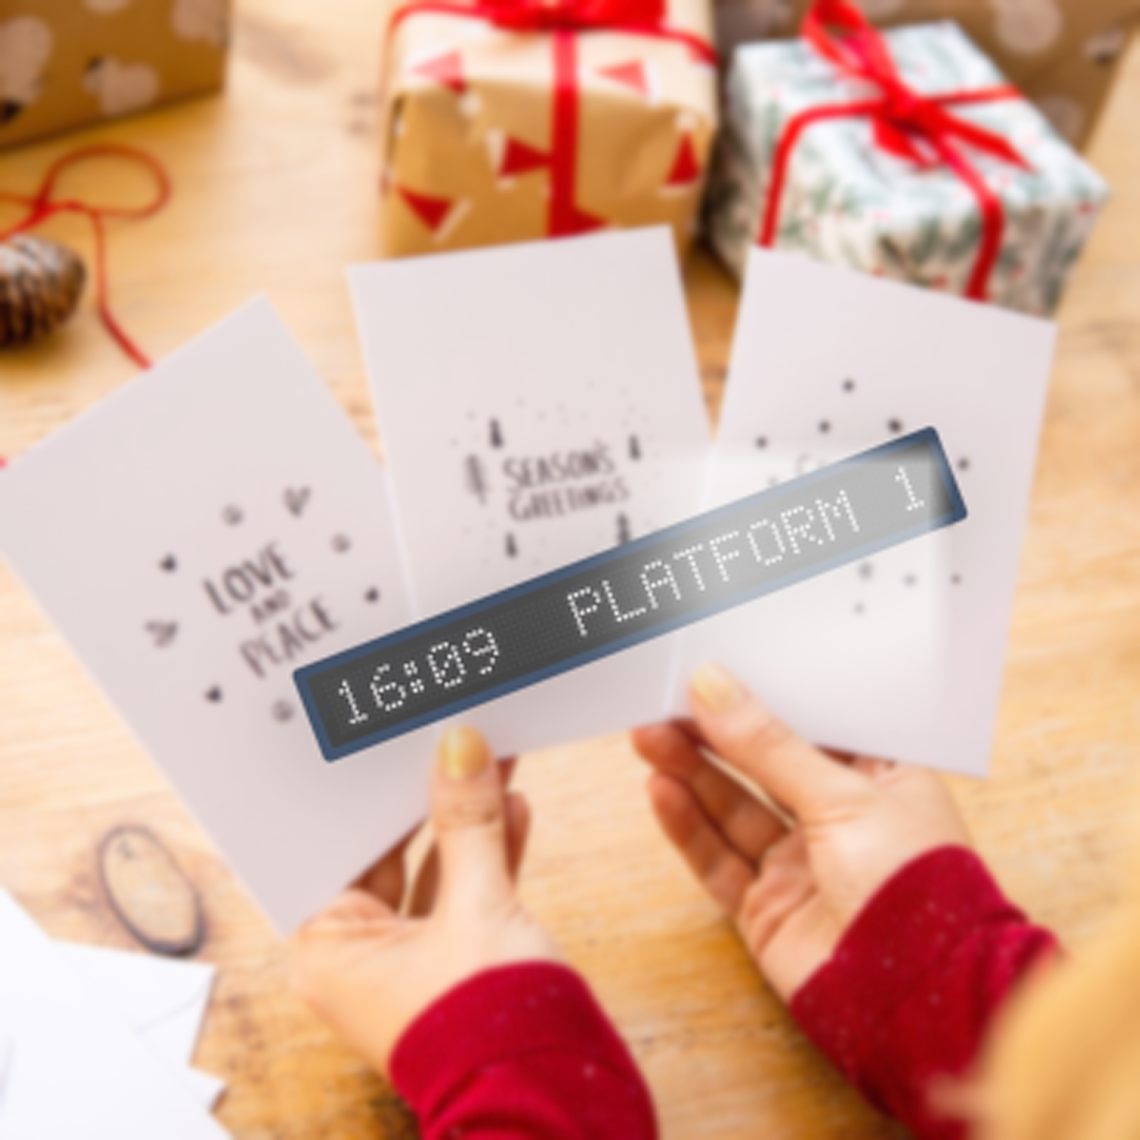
16:09
